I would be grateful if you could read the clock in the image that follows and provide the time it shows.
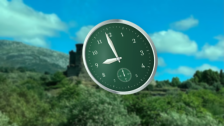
8:59
